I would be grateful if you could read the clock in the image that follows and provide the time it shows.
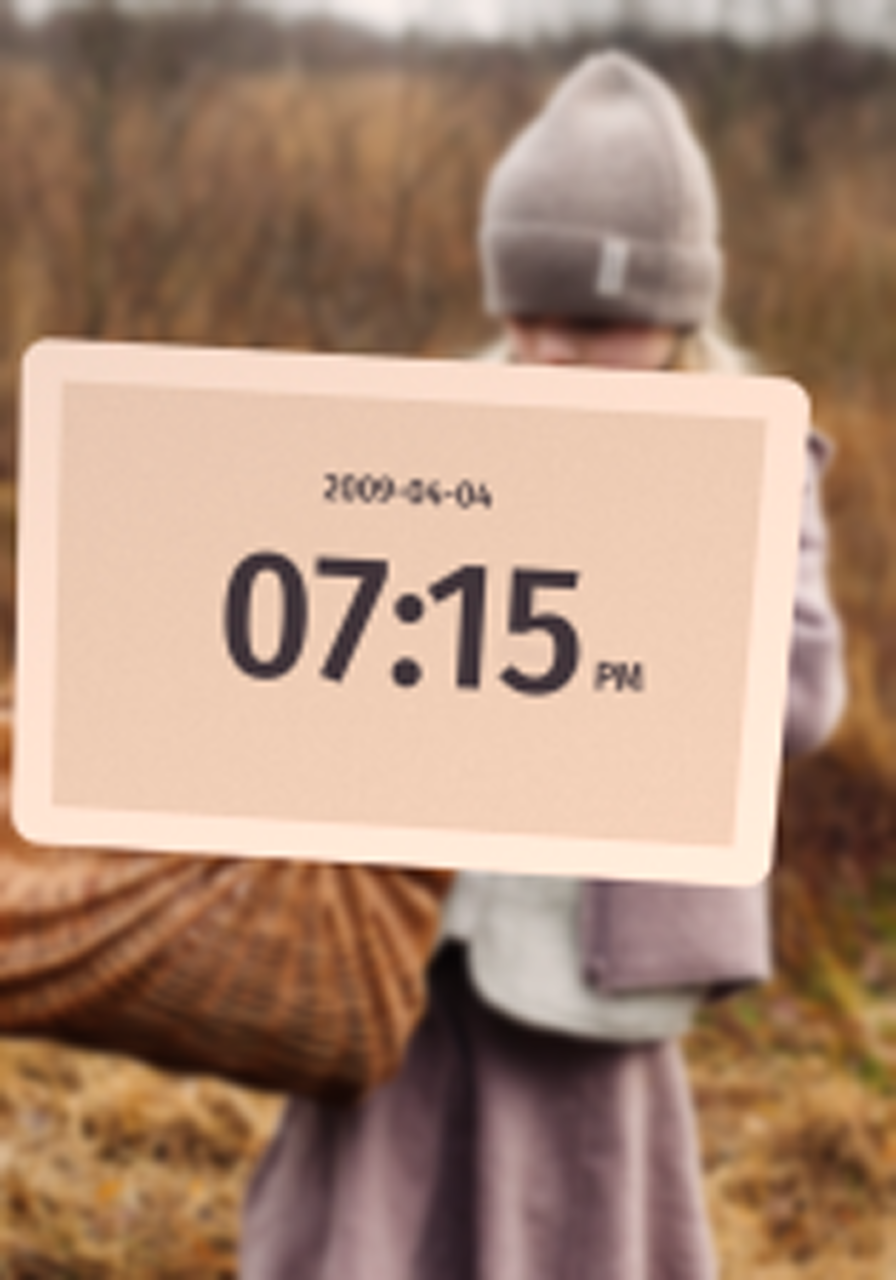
7:15
